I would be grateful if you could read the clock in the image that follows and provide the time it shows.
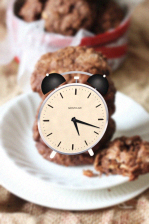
5:18
